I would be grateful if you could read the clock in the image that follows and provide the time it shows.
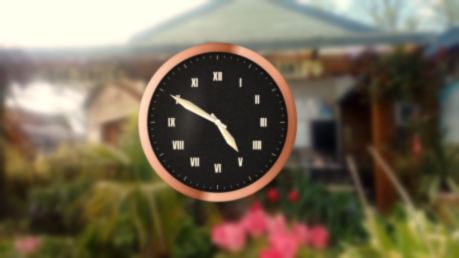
4:50
